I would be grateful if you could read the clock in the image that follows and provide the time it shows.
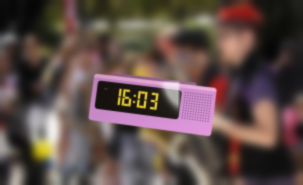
16:03
